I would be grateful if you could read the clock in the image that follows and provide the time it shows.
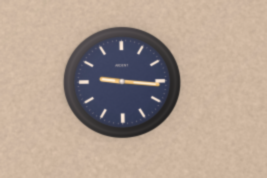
9:16
